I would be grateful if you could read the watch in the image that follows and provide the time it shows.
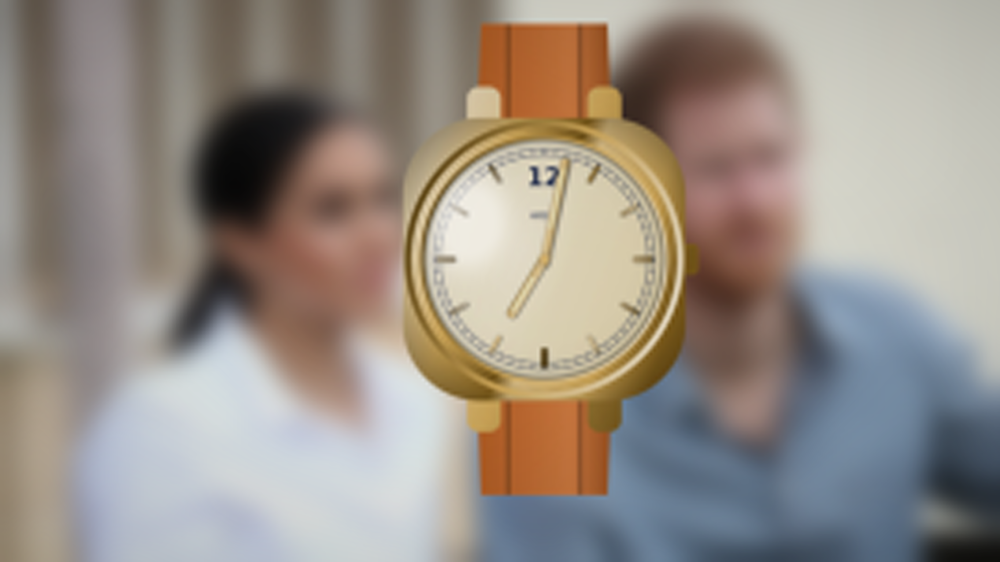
7:02
